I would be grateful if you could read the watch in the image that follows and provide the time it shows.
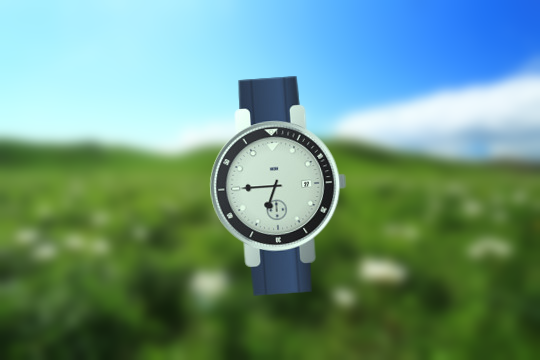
6:45
